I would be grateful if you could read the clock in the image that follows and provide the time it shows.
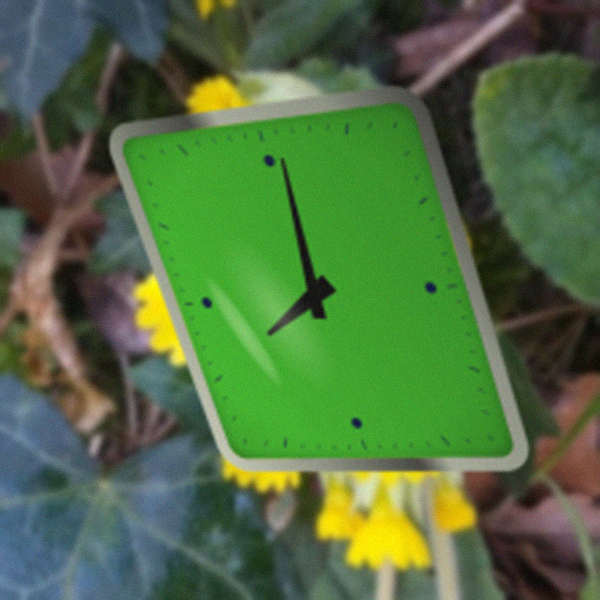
8:01
